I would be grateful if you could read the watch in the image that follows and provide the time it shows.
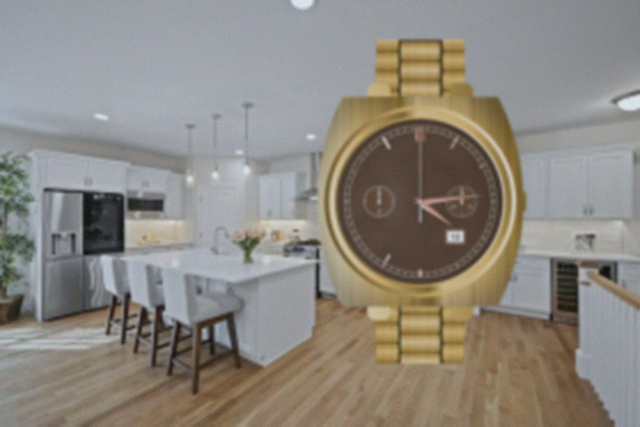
4:14
